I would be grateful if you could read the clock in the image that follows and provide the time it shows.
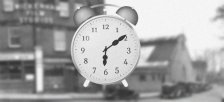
6:09
